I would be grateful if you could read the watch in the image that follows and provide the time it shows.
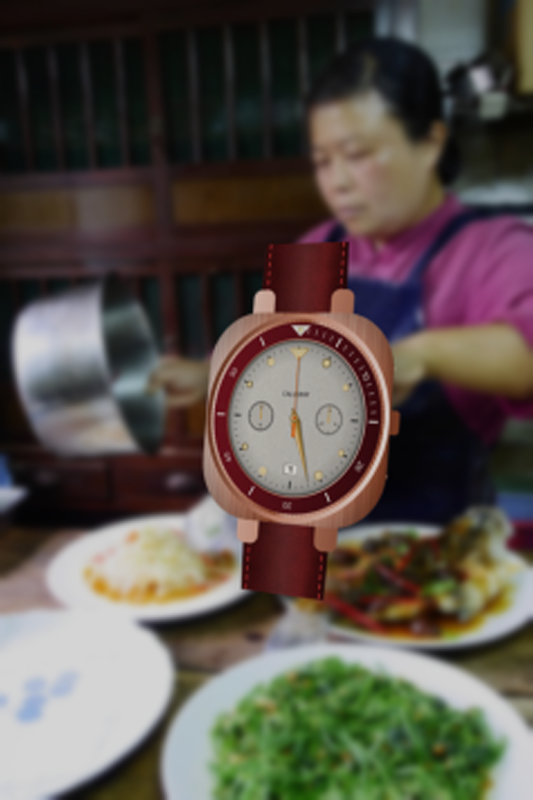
5:27
